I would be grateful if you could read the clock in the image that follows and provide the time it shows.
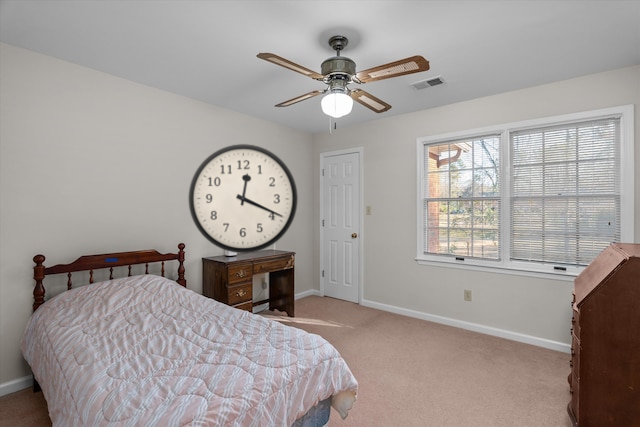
12:19
